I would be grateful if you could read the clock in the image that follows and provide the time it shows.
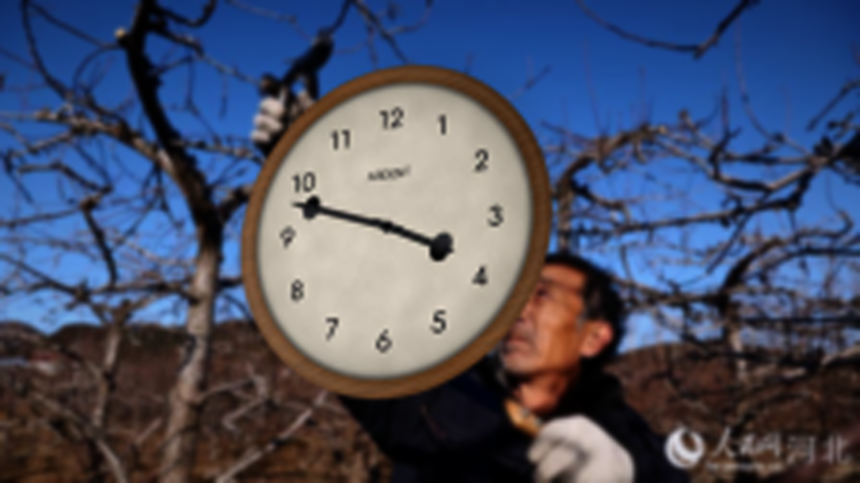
3:48
